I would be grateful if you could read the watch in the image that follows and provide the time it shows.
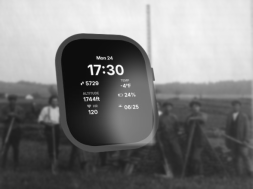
17:30
